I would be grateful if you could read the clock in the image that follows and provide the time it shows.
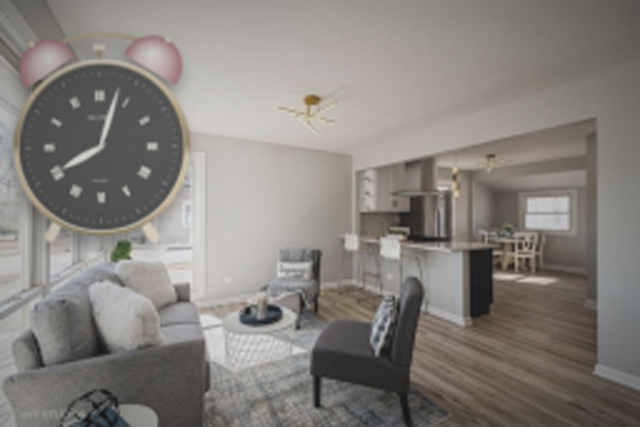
8:03
